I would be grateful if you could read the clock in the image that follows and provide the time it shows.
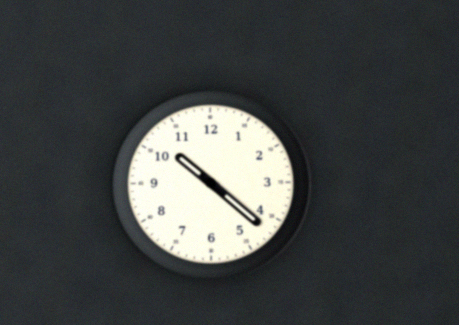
10:22
